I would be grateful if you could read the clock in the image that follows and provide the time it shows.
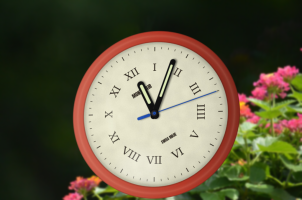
12:08:17
